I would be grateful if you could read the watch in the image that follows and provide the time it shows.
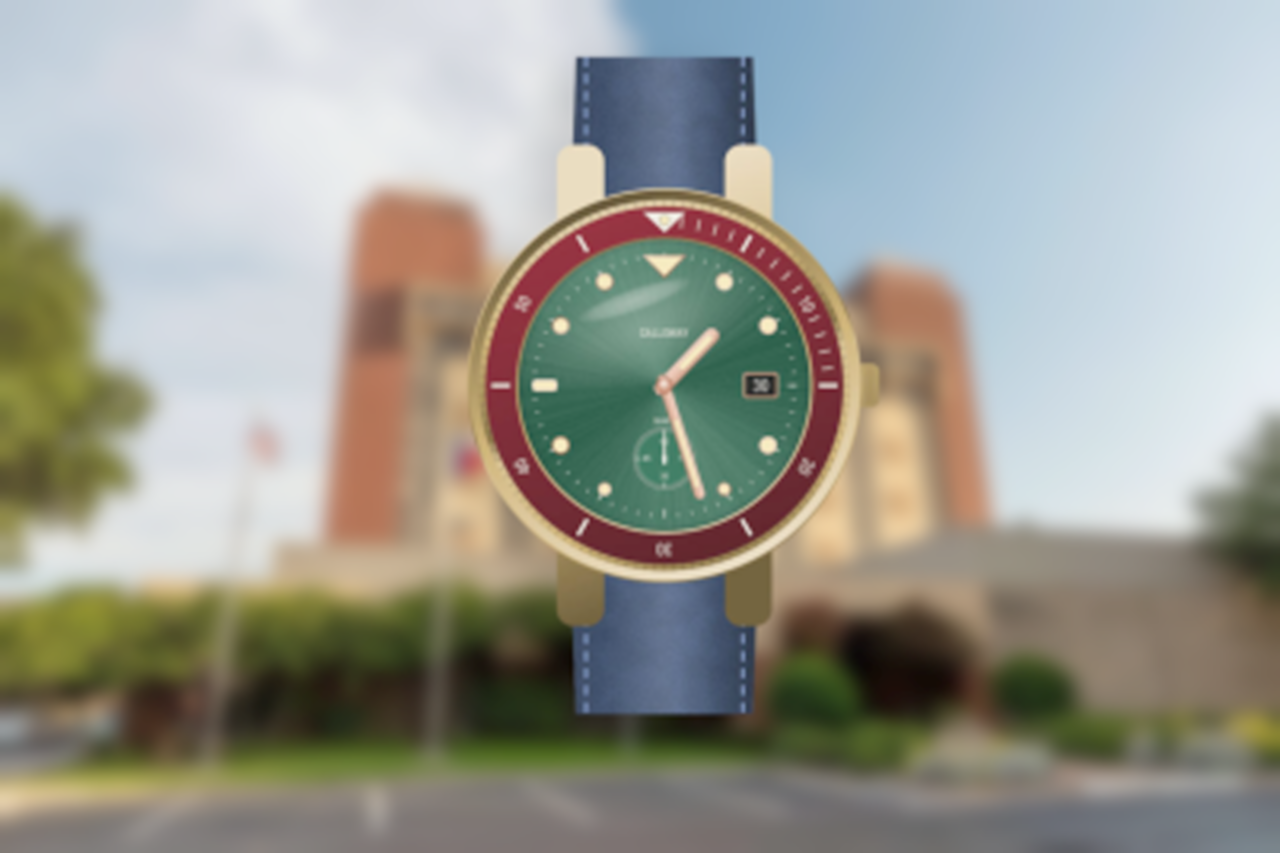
1:27
